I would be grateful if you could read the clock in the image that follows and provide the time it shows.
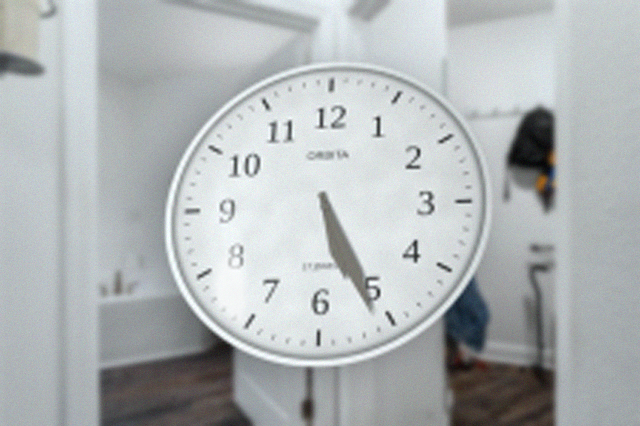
5:26
